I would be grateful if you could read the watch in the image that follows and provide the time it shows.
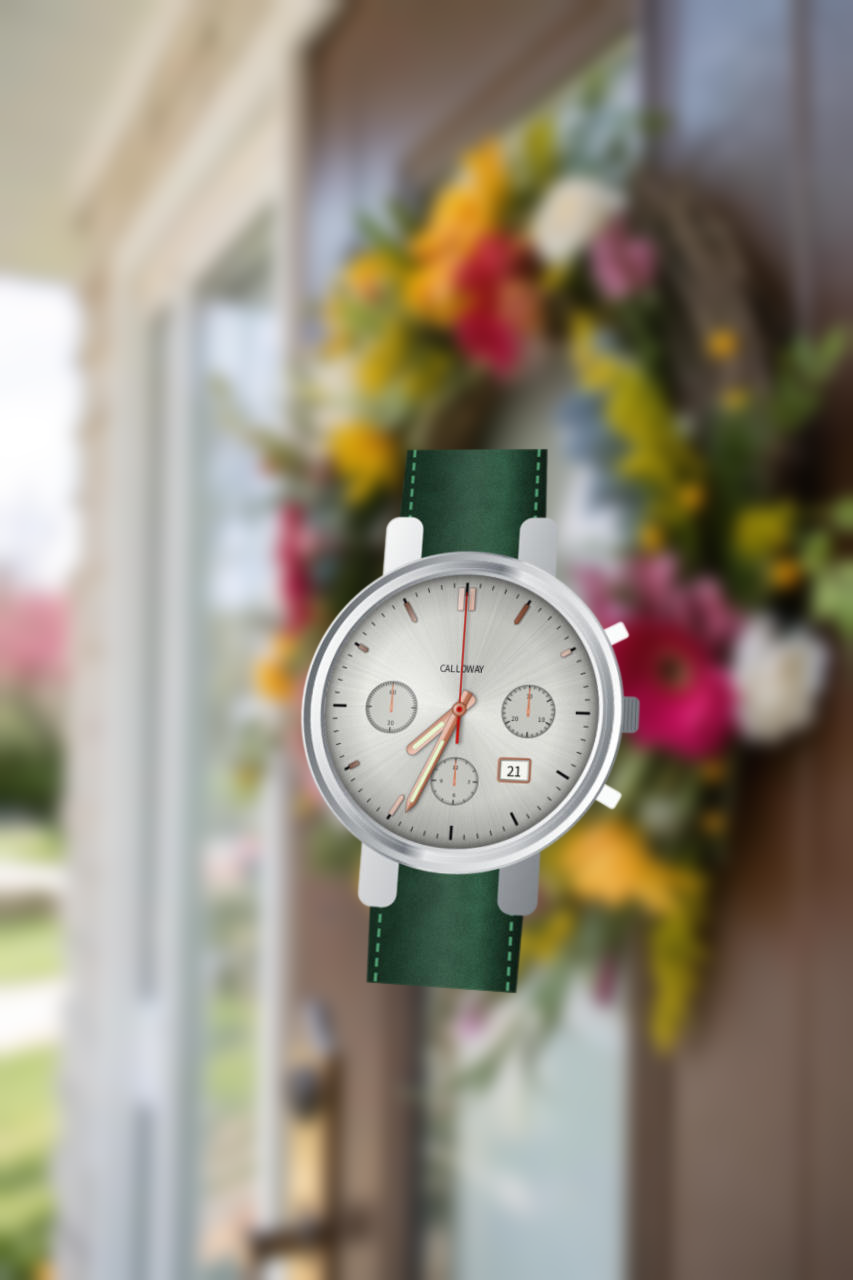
7:34
